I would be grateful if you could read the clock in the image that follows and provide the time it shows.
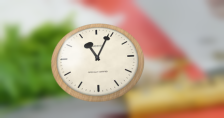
11:04
